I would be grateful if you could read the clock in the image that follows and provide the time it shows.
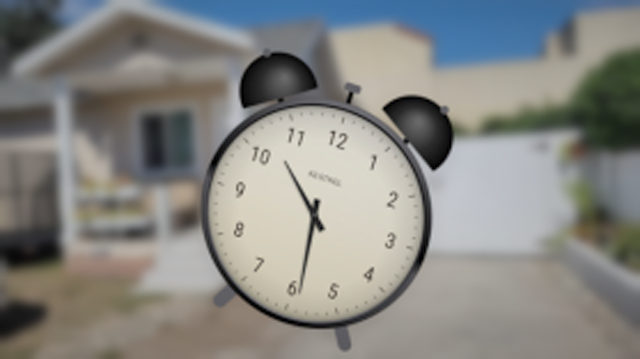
10:29
